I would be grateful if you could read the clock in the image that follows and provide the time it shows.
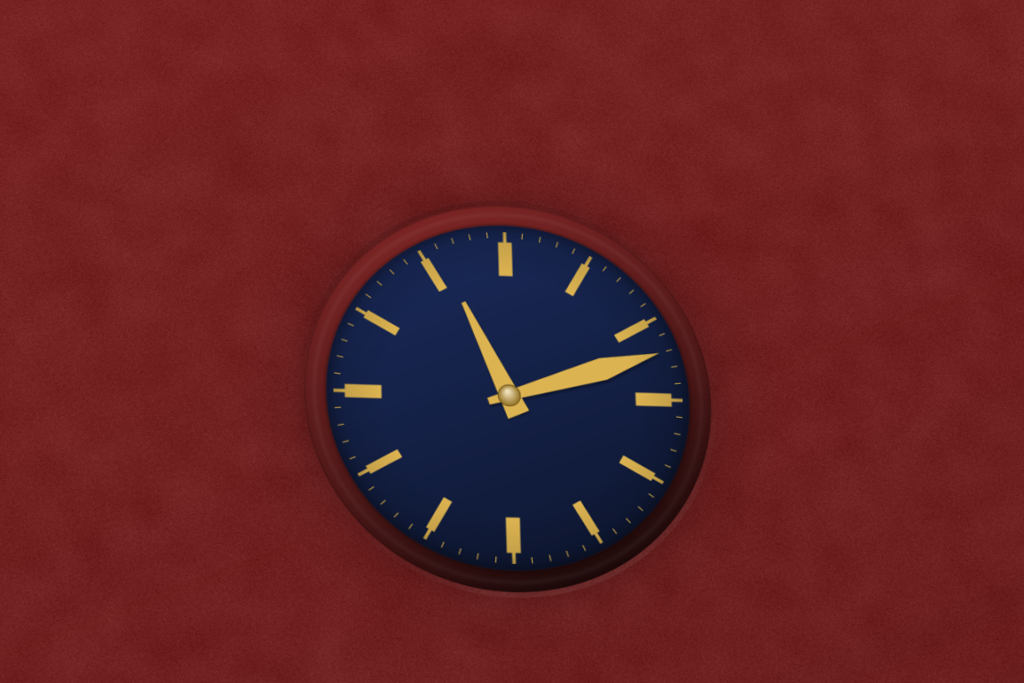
11:12
